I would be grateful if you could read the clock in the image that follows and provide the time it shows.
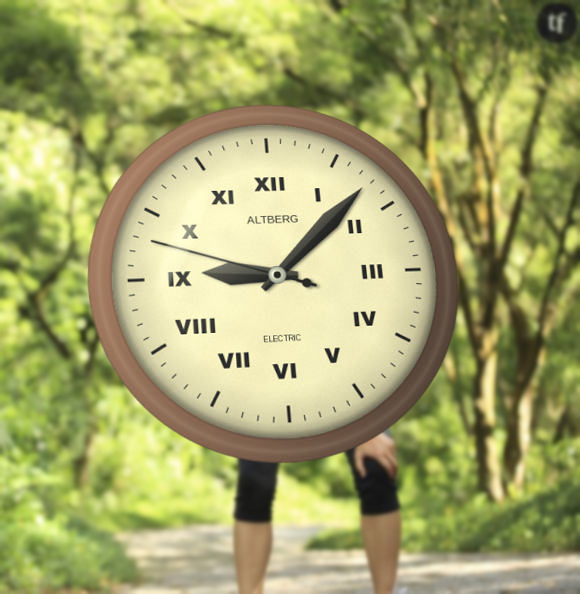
9:07:48
